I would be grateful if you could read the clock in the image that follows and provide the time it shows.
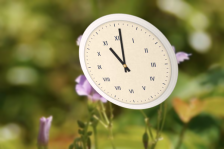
11:01
